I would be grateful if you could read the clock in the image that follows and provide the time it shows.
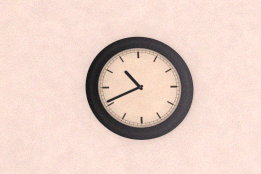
10:41
